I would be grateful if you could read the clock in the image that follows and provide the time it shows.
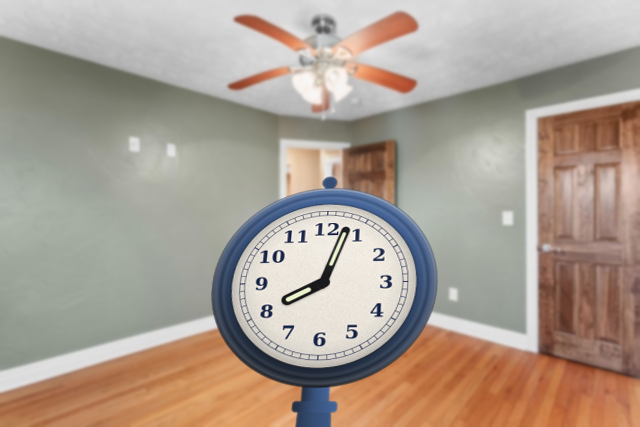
8:03
